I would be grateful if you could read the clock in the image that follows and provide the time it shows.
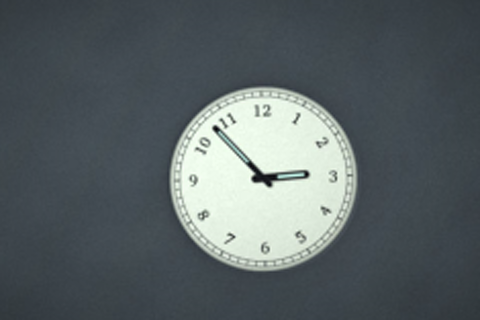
2:53
